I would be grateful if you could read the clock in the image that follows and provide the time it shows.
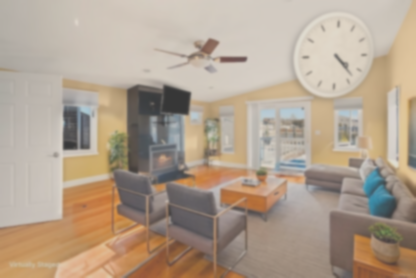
4:23
